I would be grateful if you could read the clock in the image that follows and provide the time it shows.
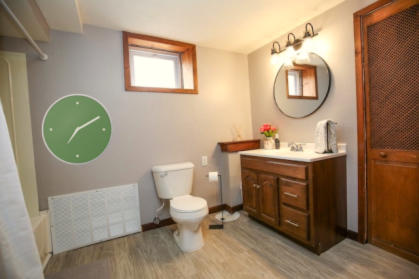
7:10
